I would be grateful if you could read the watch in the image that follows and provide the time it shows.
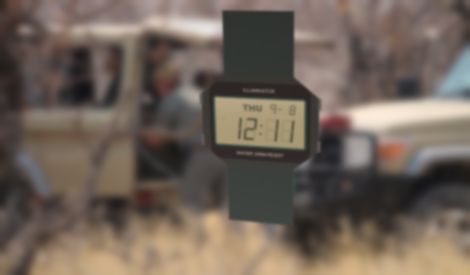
12:11
